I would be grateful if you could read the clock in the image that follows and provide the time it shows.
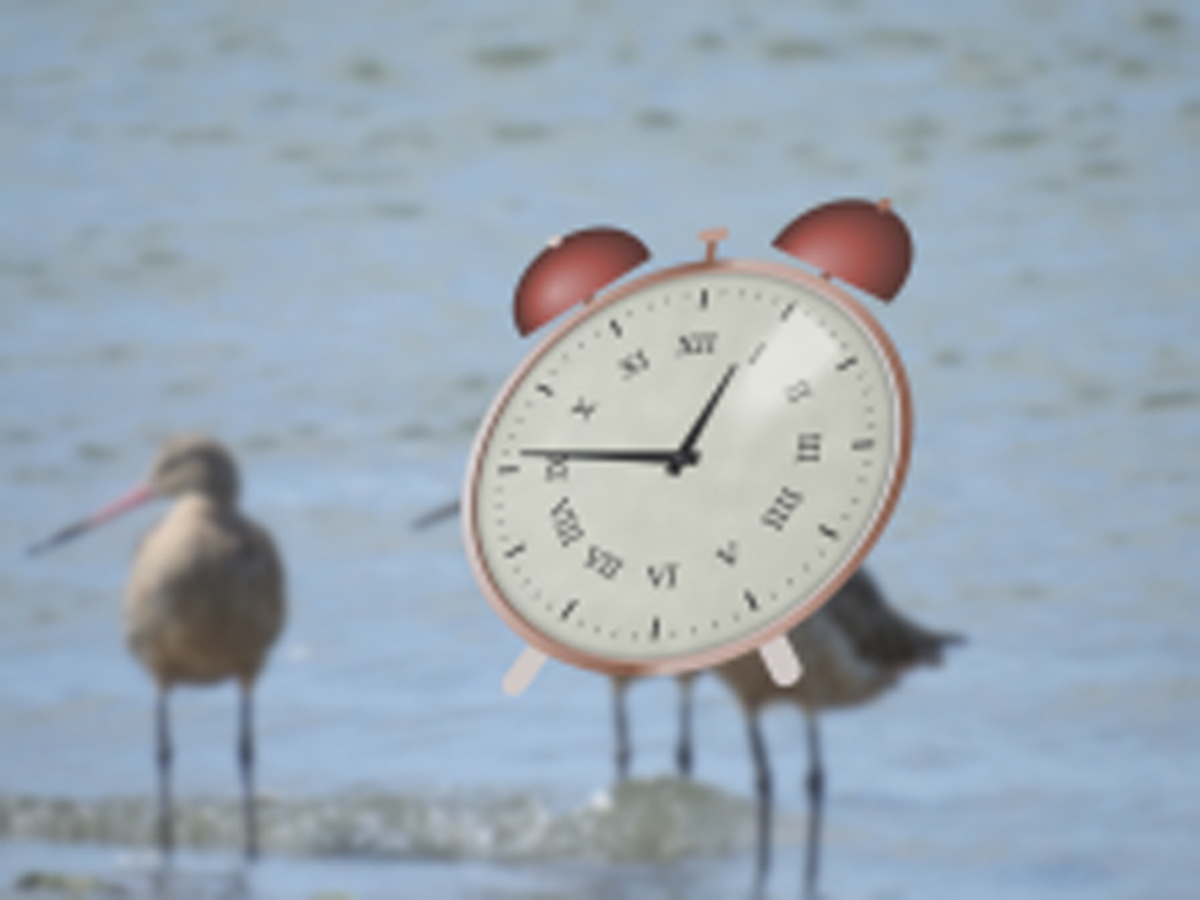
12:46
